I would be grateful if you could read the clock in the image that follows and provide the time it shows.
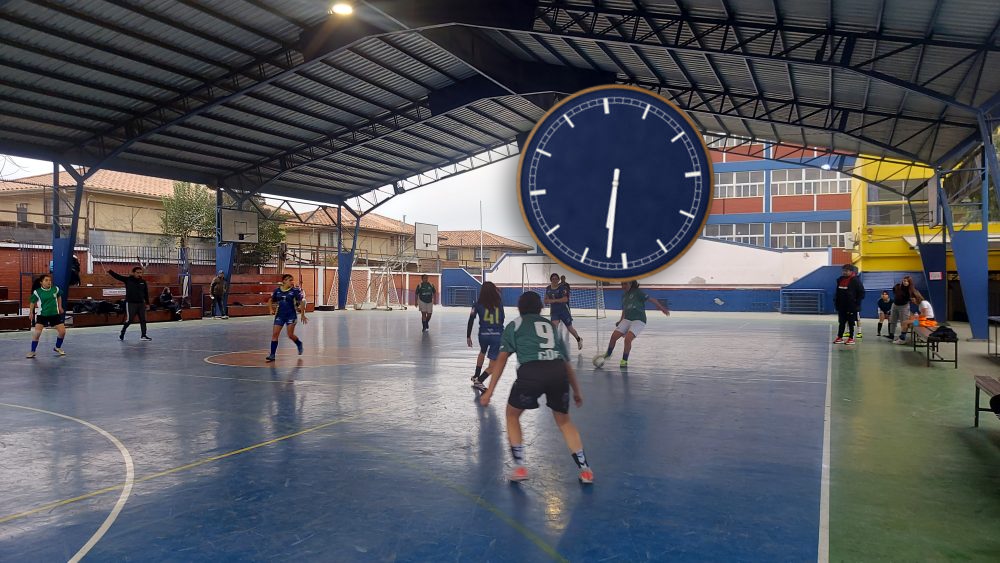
6:32
